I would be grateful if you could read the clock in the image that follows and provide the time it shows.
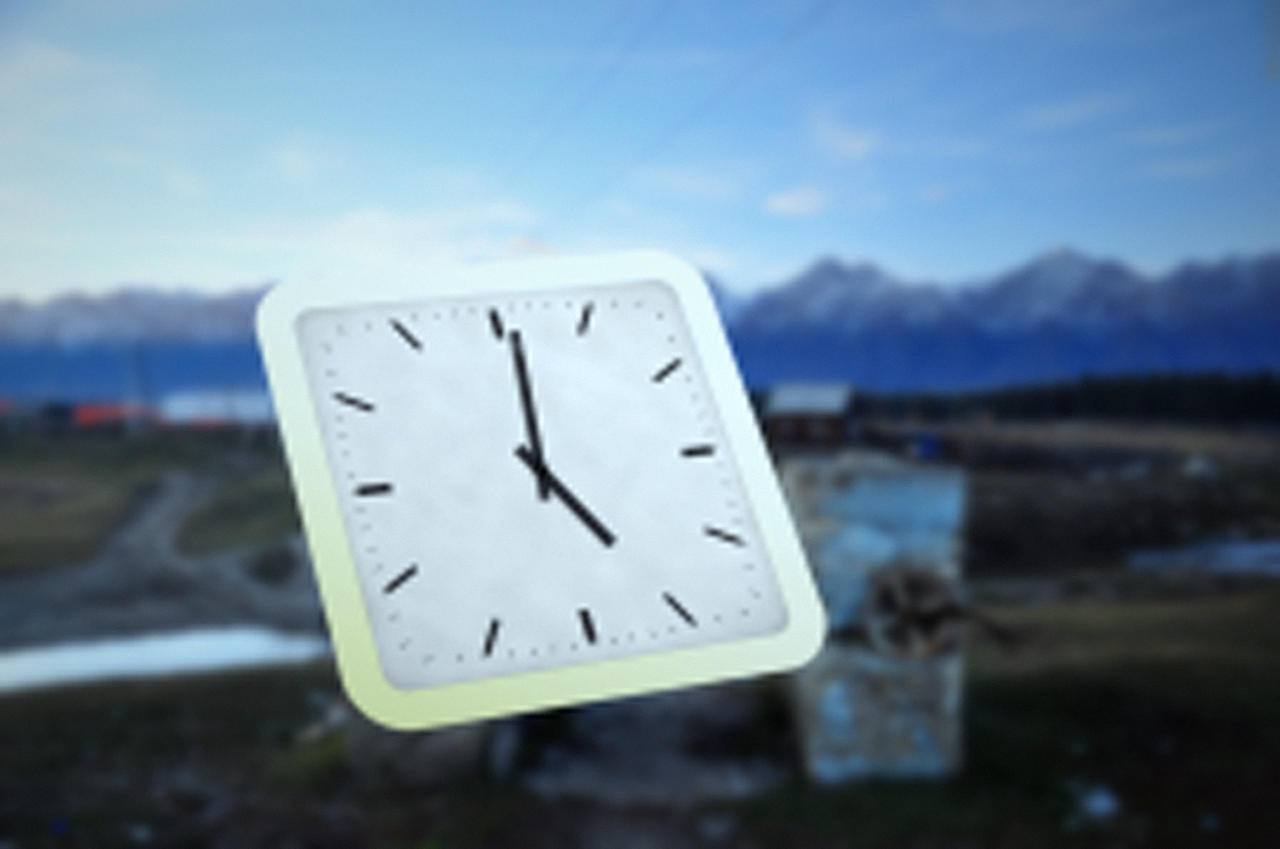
5:01
